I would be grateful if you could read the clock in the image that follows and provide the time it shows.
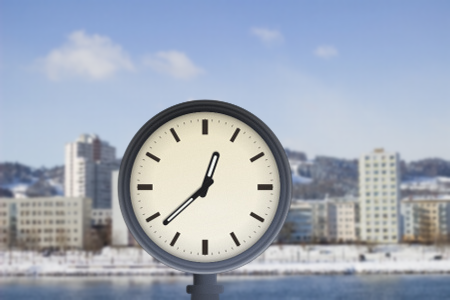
12:38
